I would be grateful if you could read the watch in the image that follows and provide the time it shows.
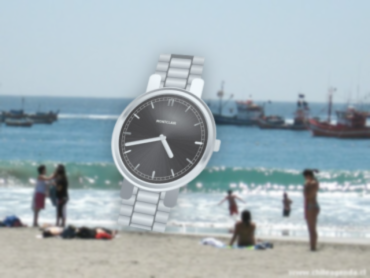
4:42
